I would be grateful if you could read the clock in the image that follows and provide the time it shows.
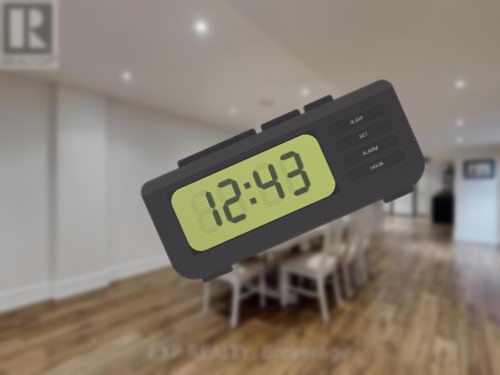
12:43
